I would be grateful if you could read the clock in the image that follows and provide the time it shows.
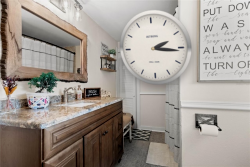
2:16
